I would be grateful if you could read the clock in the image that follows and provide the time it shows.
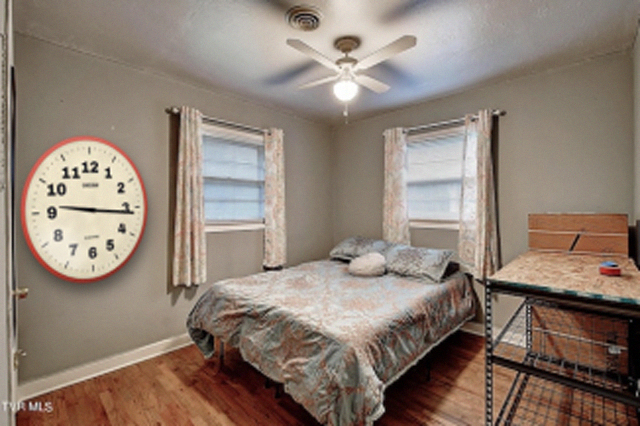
9:16
